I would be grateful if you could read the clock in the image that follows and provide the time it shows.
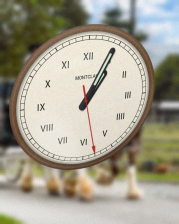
1:04:28
